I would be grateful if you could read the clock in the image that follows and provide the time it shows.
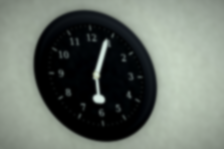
6:04
